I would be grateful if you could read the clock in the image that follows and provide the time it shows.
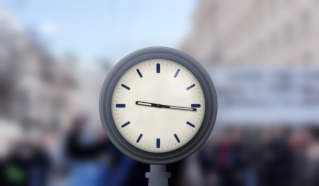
9:16
